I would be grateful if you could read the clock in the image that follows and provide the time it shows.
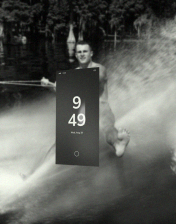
9:49
